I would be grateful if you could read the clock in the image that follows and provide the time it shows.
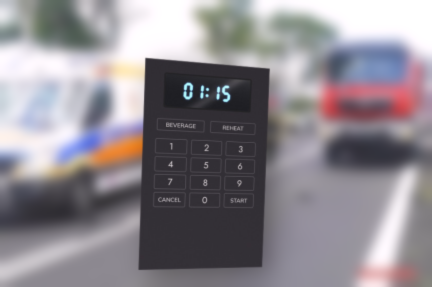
1:15
